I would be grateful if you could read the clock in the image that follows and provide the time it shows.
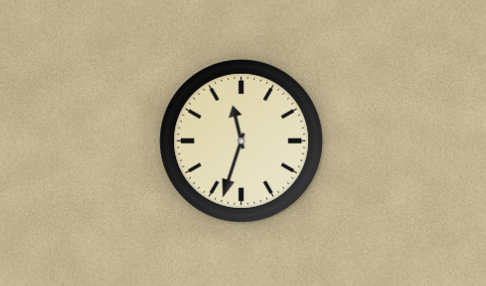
11:33
